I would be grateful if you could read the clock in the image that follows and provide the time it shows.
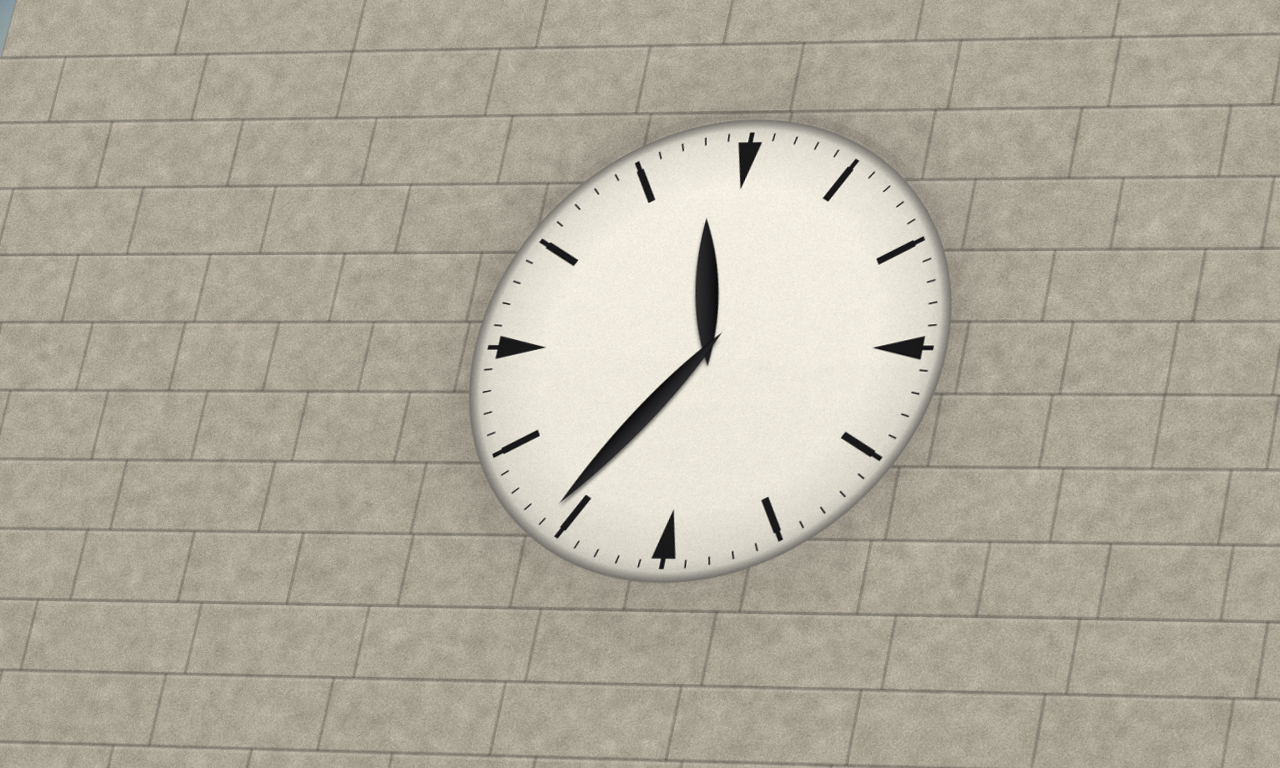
11:36
